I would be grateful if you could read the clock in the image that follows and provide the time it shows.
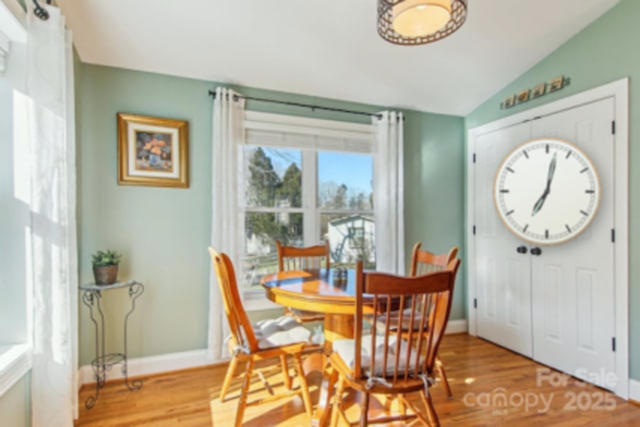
7:02
